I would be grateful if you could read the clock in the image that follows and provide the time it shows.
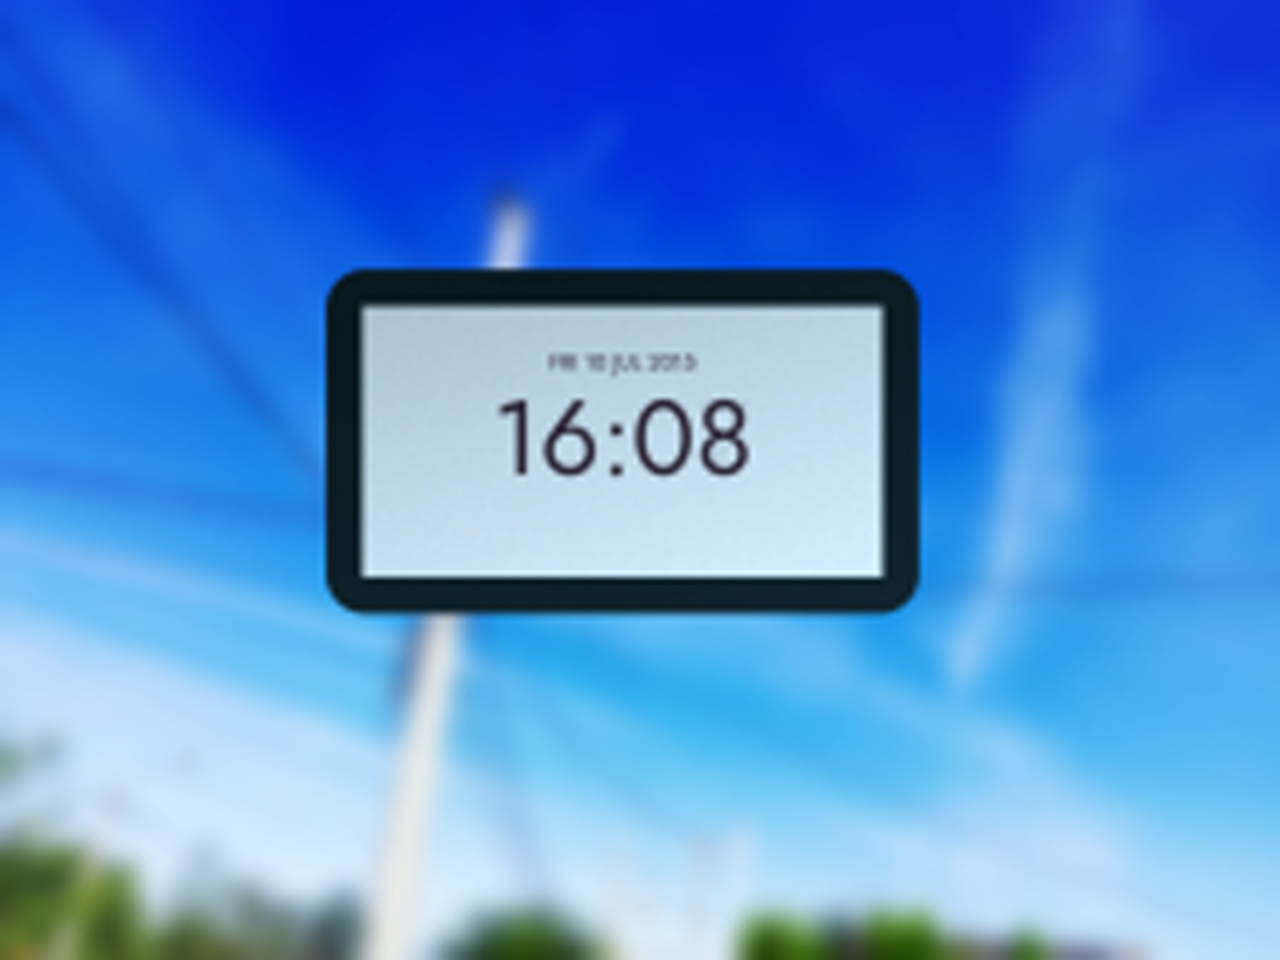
16:08
